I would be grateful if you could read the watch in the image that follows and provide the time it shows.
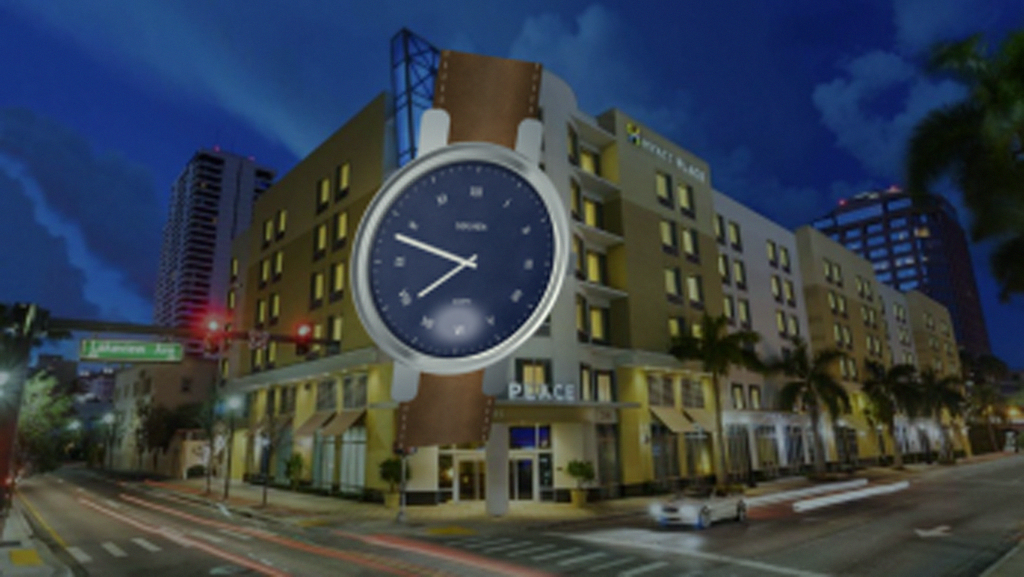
7:48
